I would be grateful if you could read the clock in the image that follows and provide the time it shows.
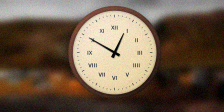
12:50
